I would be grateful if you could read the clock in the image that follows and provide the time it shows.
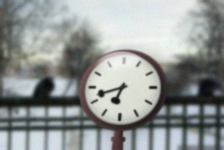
6:42
